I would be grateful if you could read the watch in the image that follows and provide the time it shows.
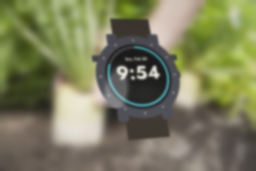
9:54
